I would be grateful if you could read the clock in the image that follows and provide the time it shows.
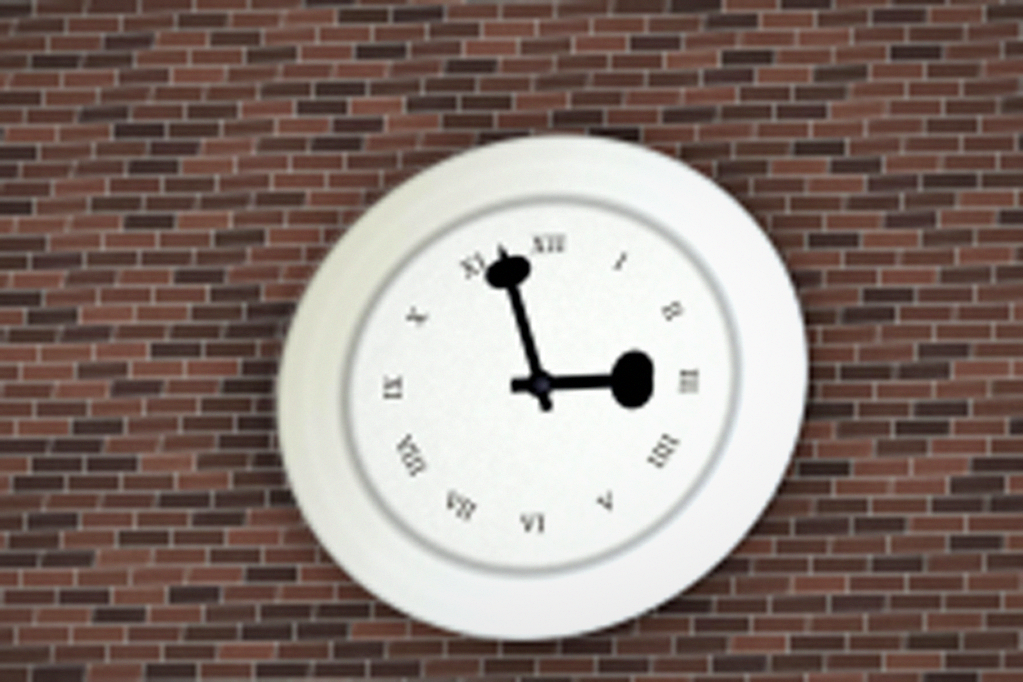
2:57
